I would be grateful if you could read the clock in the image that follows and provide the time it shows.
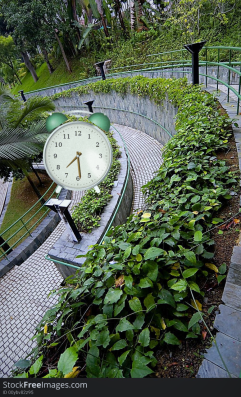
7:29
